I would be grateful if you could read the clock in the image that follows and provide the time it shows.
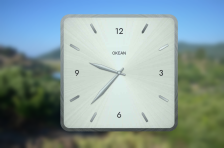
9:37
